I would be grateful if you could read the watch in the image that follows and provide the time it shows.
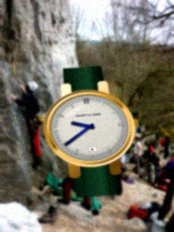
9:39
